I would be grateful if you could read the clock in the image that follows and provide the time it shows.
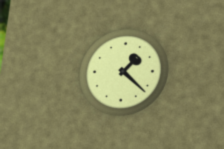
1:22
